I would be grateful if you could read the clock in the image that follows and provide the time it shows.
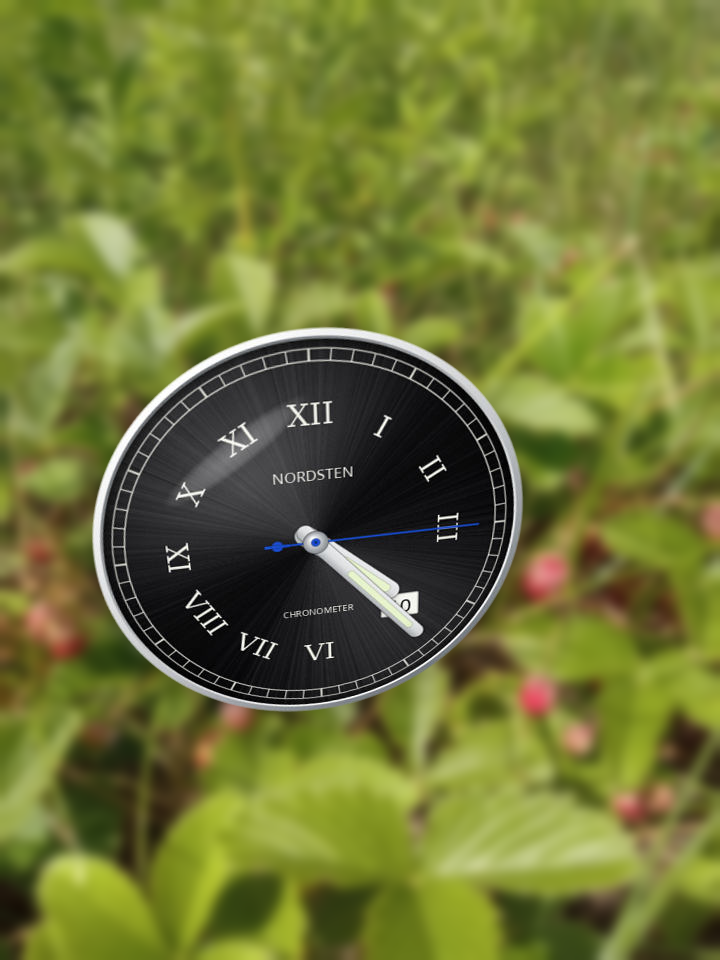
4:23:15
